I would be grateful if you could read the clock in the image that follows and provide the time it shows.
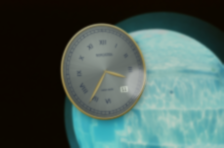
3:36
